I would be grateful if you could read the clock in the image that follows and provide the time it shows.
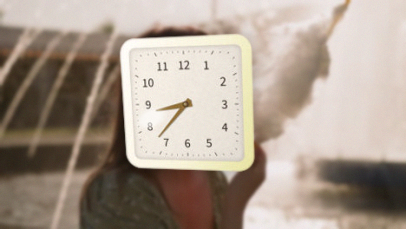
8:37
